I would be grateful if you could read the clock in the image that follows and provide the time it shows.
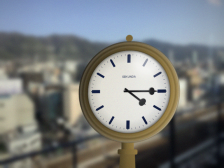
4:15
